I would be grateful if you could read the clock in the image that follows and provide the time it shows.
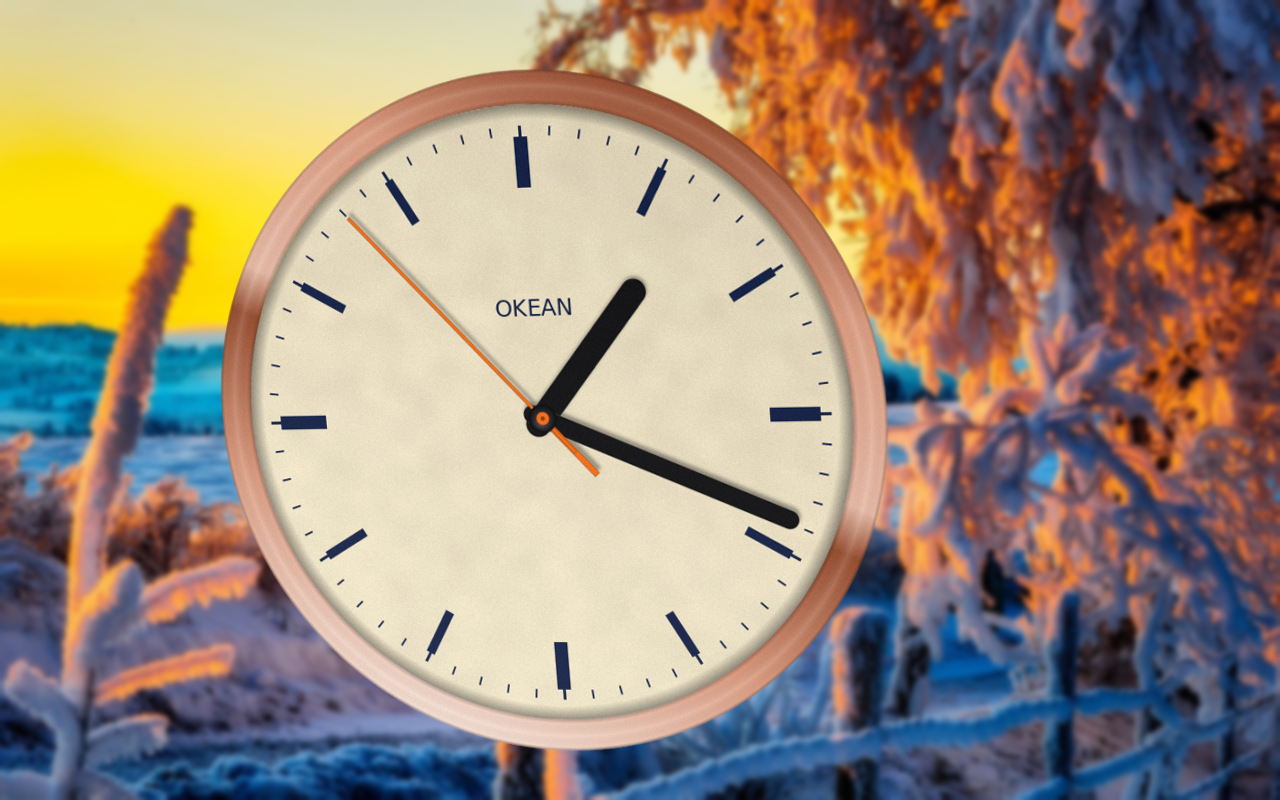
1:18:53
